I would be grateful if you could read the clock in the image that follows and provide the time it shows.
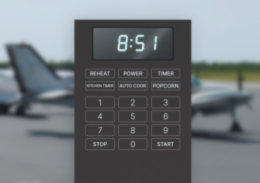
8:51
